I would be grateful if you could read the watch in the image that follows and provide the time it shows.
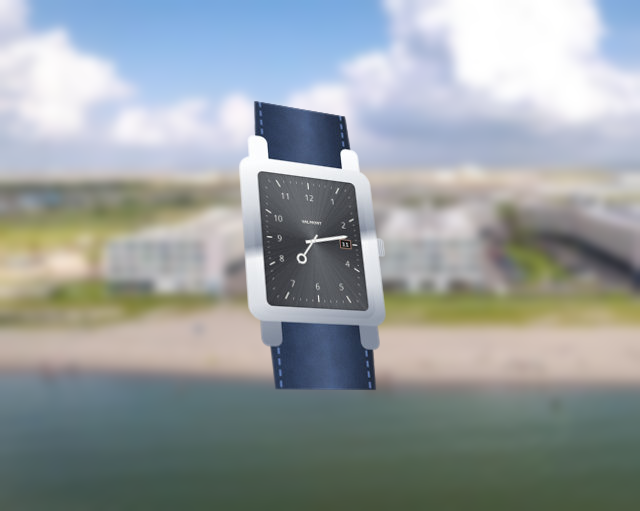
7:13
